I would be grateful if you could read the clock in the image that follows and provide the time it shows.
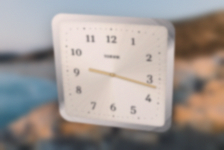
9:17
